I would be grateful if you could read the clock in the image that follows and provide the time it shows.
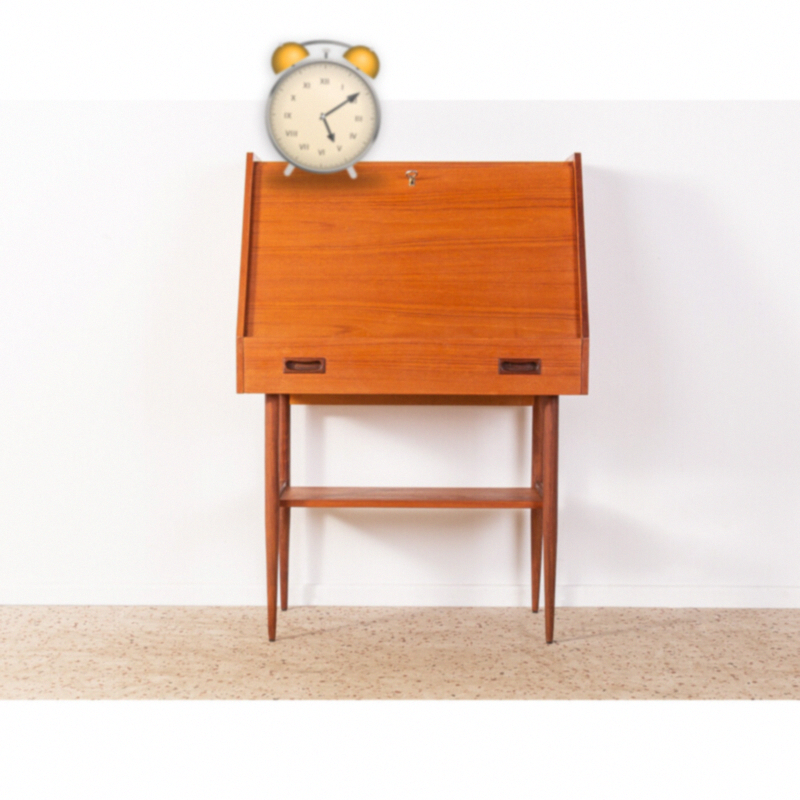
5:09
